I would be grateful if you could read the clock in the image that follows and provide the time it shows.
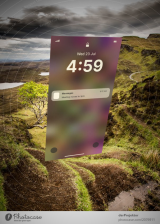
4:59
